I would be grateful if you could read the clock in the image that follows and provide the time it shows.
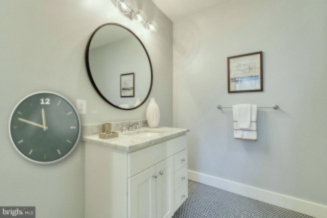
11:48
